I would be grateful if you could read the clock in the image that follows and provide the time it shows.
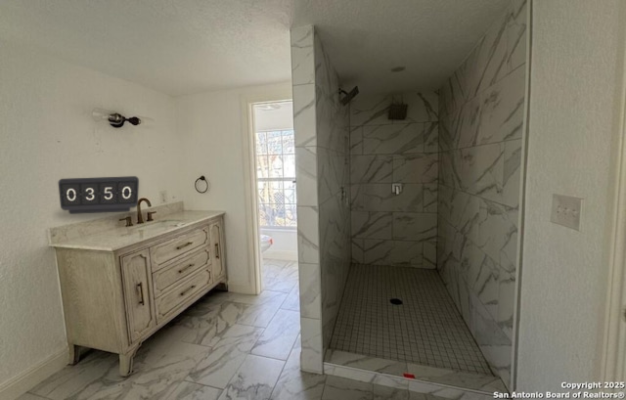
3:50
